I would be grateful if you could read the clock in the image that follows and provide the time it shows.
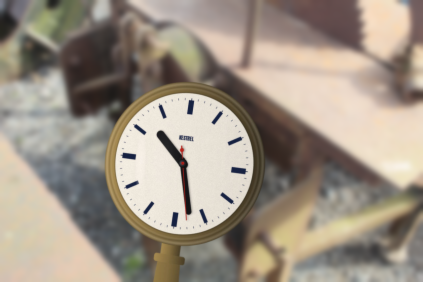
10:27:28
